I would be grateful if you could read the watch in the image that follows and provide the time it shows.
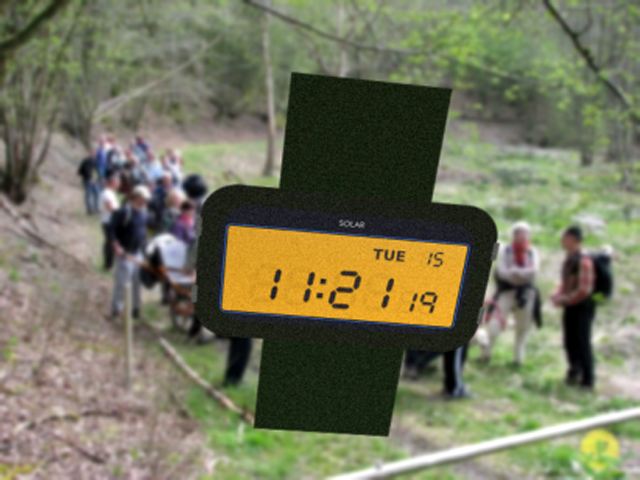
11:21:19
